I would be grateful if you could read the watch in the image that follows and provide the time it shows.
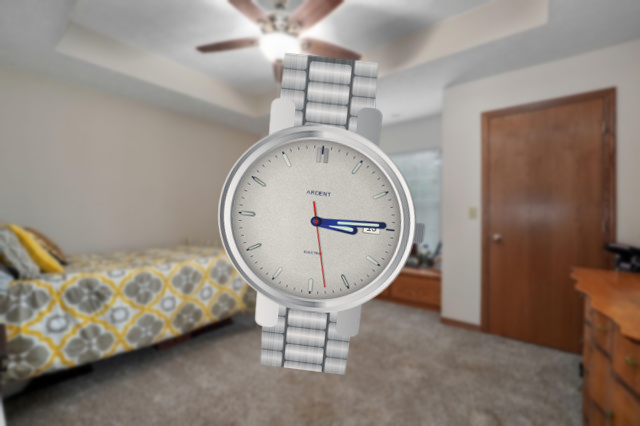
3:14:28
